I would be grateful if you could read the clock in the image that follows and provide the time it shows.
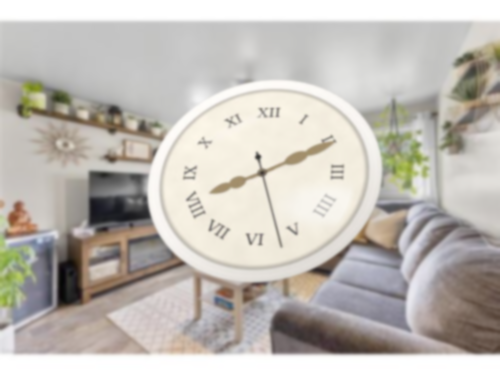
8:10:27
